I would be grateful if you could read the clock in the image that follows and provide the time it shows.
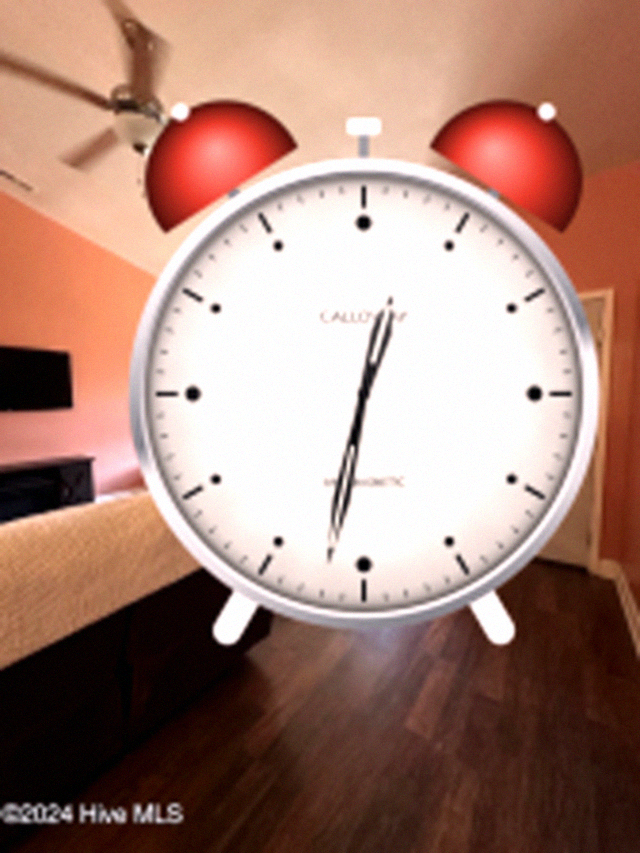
12:32
